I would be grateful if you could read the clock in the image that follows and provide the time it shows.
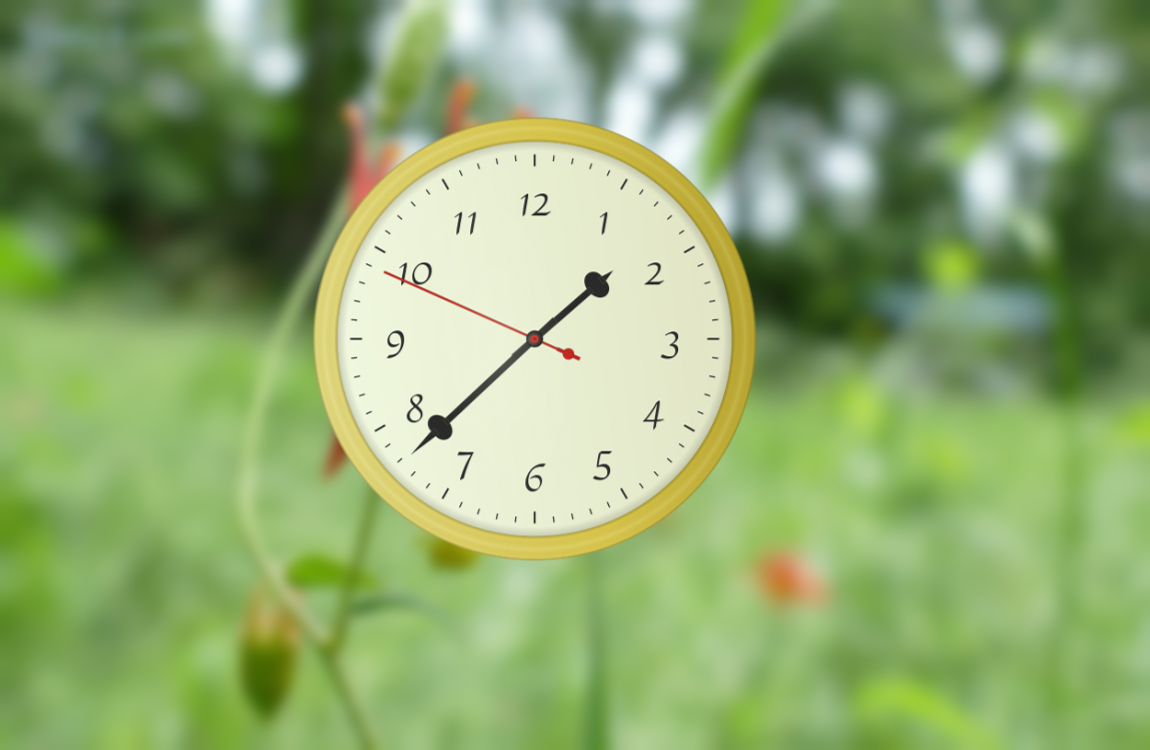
1:37:49
